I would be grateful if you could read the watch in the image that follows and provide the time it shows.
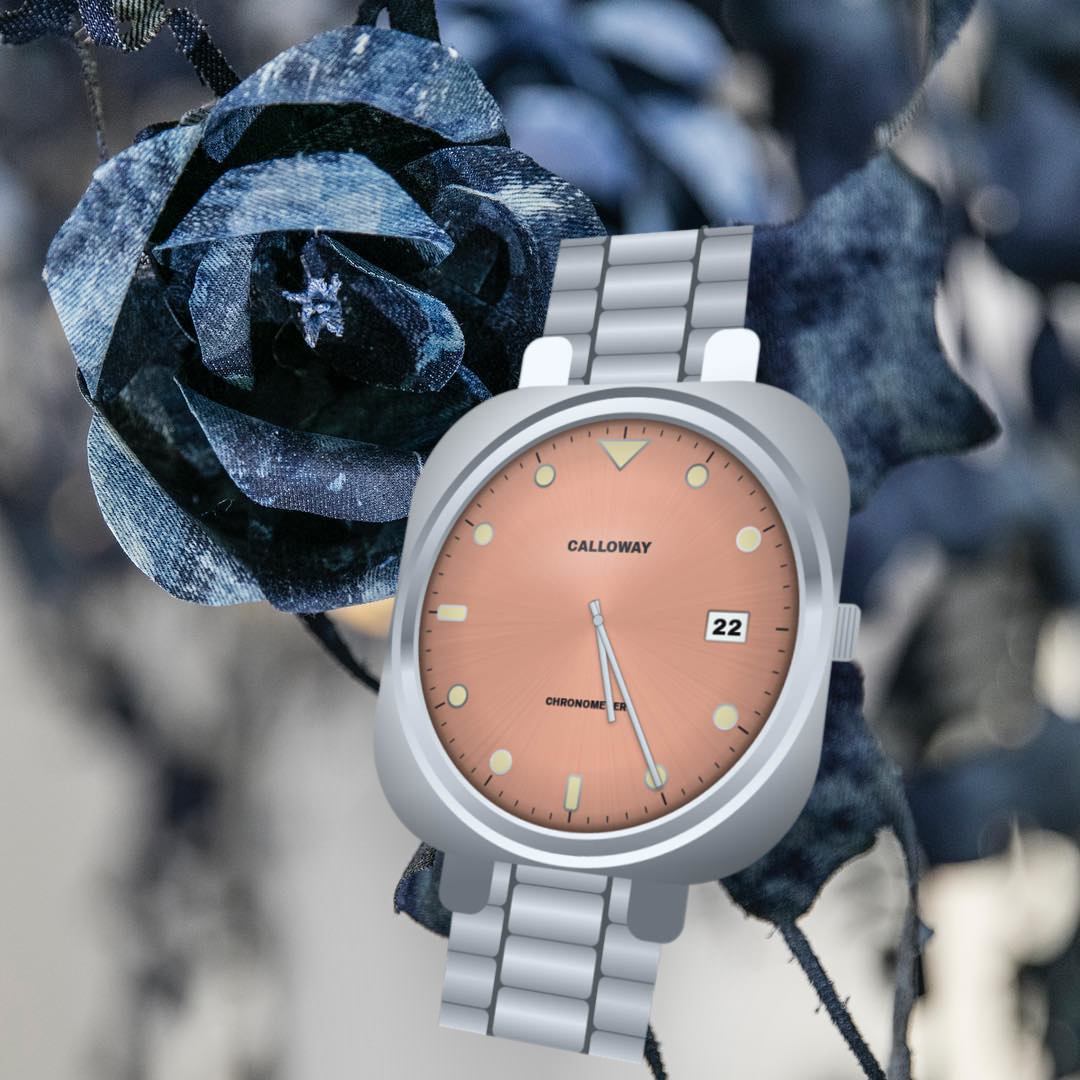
5:25
